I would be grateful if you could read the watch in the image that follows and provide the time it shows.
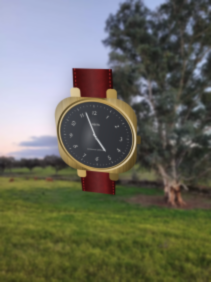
4:57
